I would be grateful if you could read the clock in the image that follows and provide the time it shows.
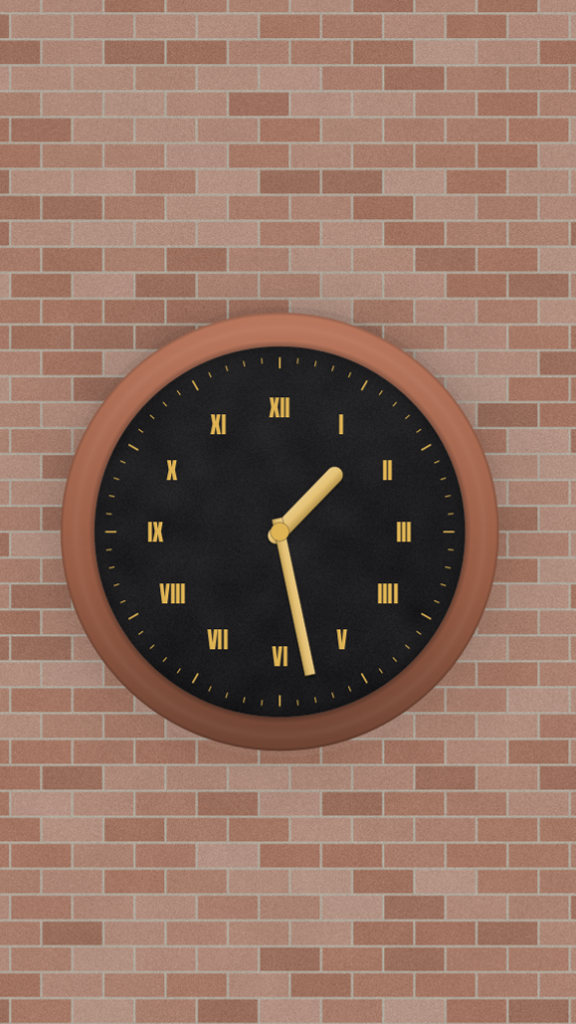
1:28
